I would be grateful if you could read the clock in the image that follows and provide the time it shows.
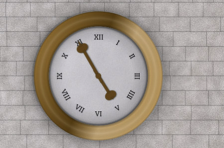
4:55
